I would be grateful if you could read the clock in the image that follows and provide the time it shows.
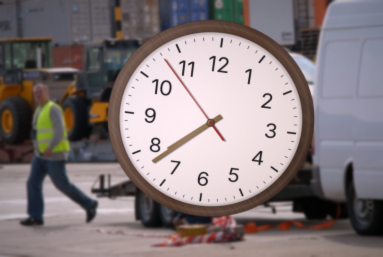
7:37:53
